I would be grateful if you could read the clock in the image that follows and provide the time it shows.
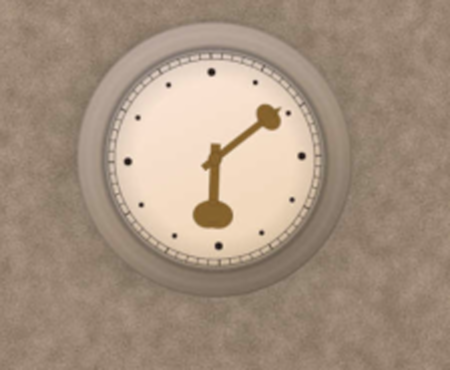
6:09
